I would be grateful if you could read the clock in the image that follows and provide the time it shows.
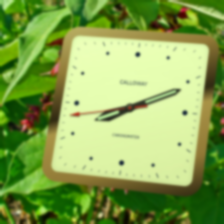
8:10:43
